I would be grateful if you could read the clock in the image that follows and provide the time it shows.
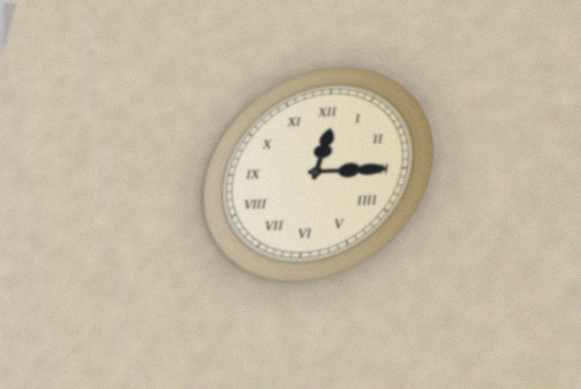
12:15
